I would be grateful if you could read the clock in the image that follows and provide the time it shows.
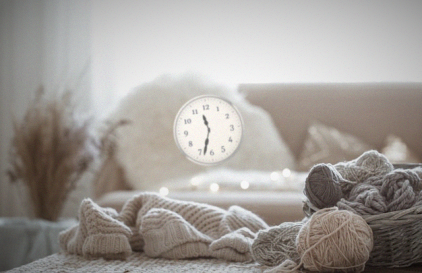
11:33
